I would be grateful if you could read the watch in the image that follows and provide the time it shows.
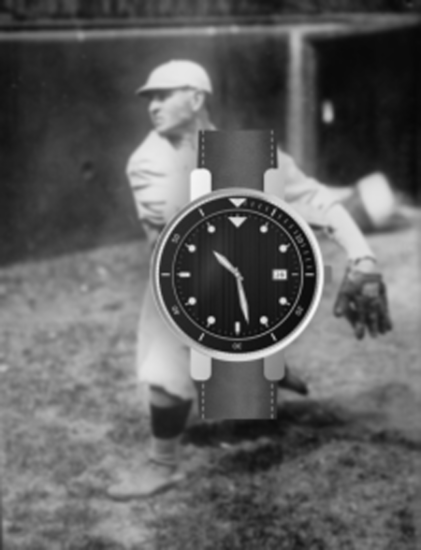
10:28
